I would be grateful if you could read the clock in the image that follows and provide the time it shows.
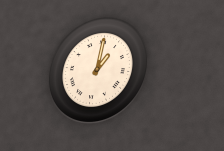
1:00
